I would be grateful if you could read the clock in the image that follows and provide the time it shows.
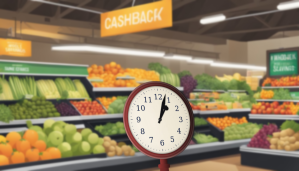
1:03
